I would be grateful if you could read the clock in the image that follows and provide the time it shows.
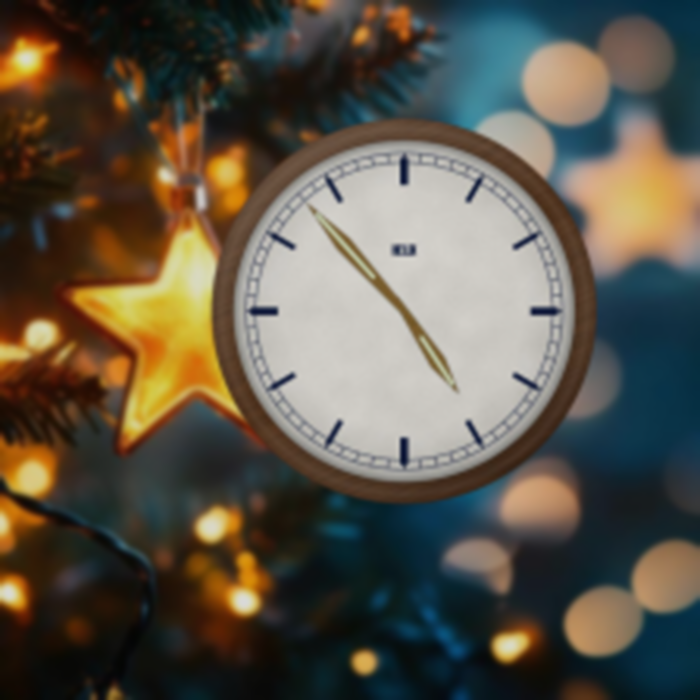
4:53
